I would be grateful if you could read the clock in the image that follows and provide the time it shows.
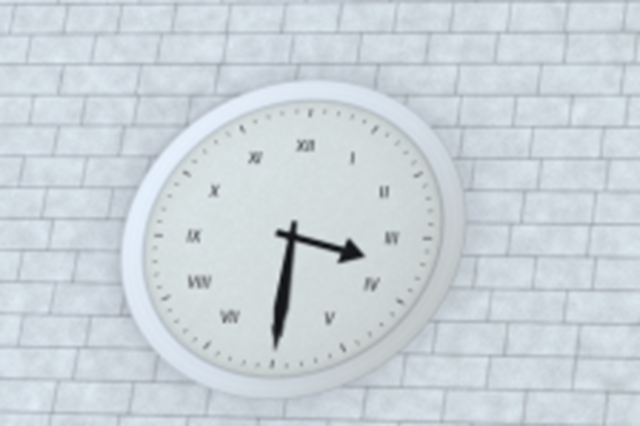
3:30
